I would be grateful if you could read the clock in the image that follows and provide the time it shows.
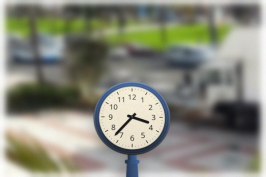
3:37
